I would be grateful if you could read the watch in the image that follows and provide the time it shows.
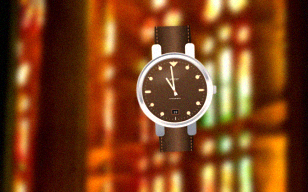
10:59
